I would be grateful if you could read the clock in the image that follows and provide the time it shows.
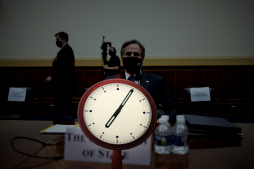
7:05
